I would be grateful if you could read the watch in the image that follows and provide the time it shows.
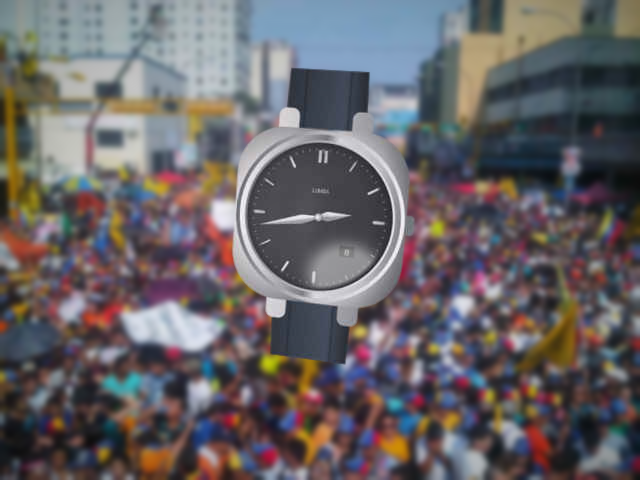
2:43
